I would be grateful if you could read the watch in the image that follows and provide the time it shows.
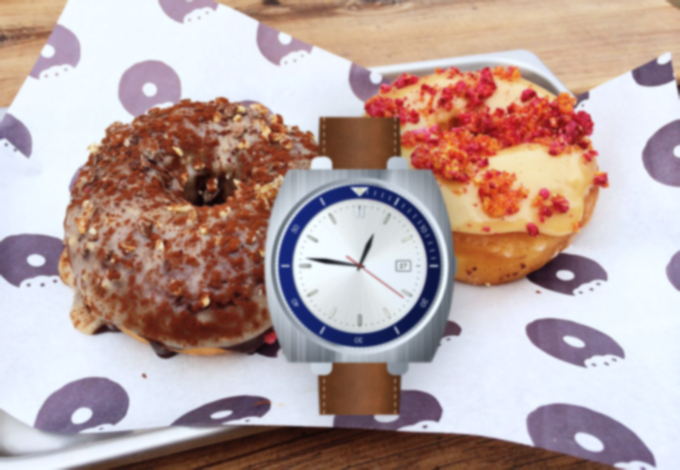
12:46:21
